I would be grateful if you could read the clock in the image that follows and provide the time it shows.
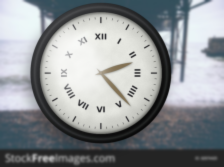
2:23
